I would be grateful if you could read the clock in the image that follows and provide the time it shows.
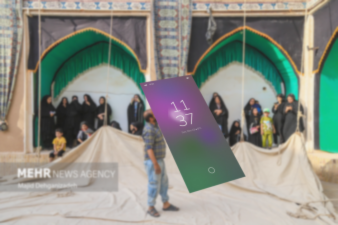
11:37
